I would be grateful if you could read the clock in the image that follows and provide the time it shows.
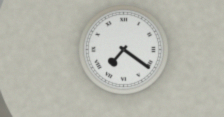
7:21
